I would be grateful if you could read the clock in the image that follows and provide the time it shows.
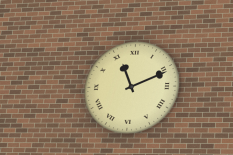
11:11
